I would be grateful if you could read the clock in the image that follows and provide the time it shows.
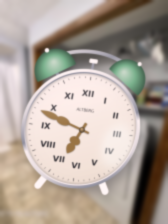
6:48
